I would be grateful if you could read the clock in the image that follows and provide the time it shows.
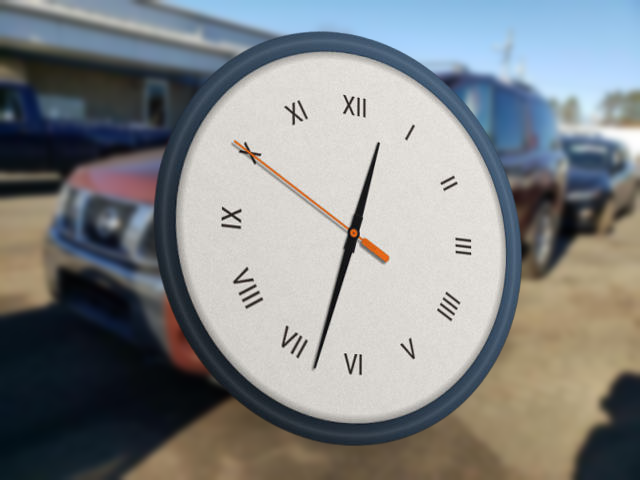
12:32:50
